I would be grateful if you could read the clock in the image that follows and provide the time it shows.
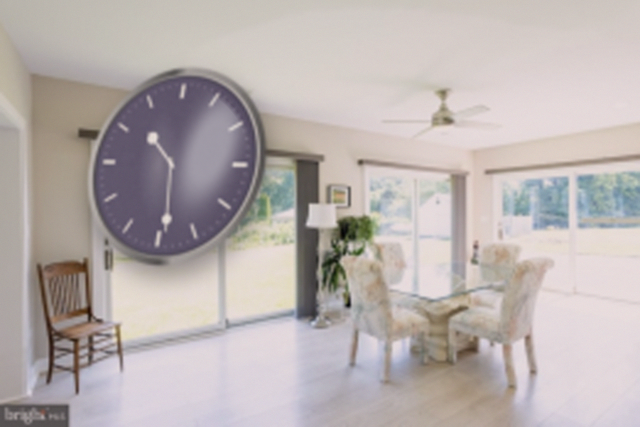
10:29
